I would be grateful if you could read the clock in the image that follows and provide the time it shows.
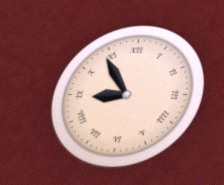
8:54
